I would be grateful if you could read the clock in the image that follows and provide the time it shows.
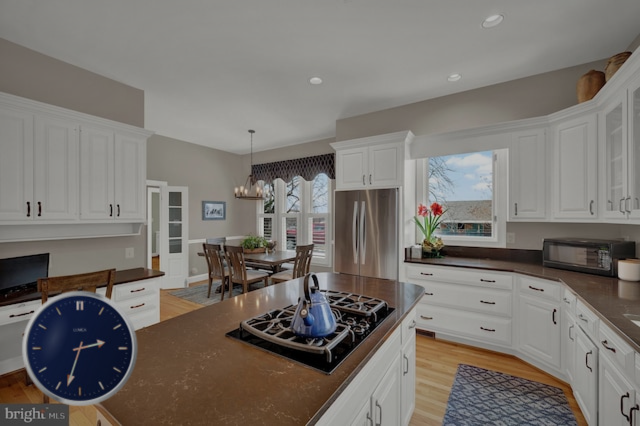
2:33
